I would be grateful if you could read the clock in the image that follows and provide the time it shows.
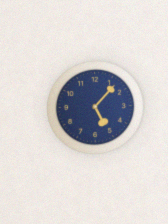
5:07
